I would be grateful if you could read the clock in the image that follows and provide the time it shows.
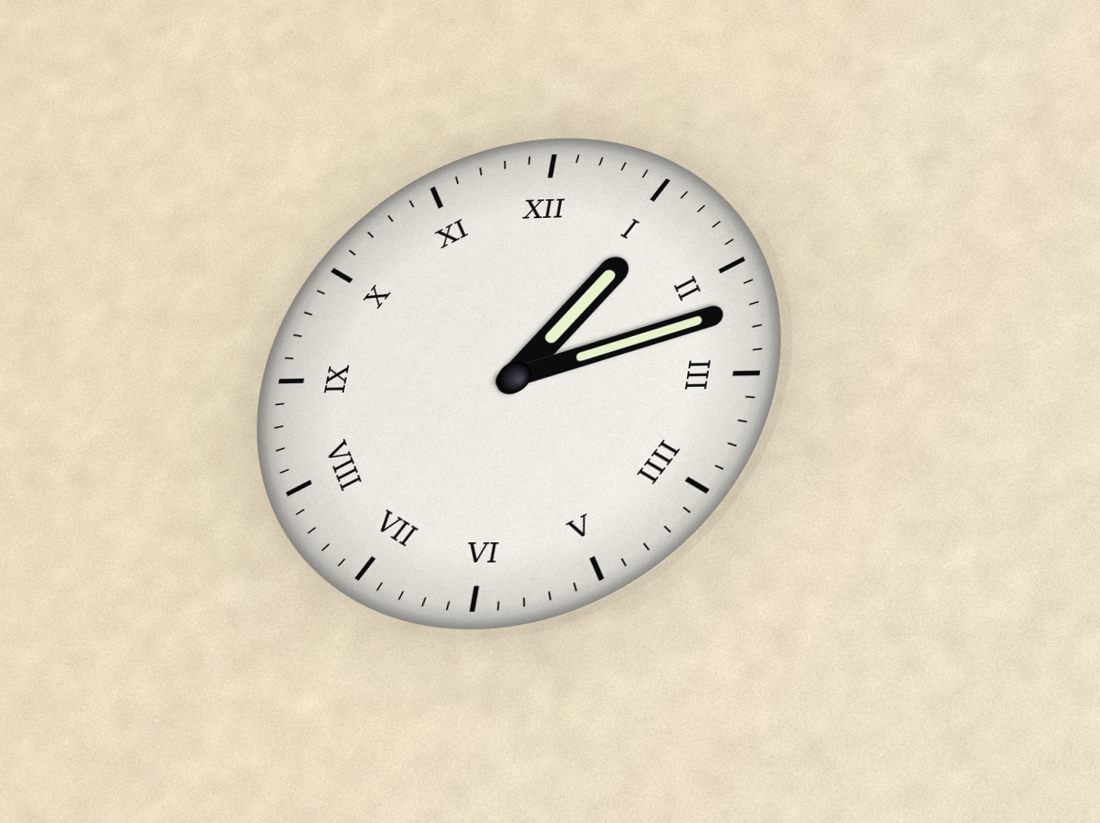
1:12
